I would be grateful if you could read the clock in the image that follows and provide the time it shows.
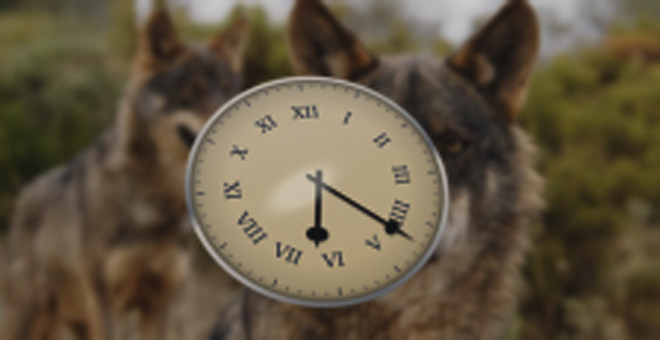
6:22
